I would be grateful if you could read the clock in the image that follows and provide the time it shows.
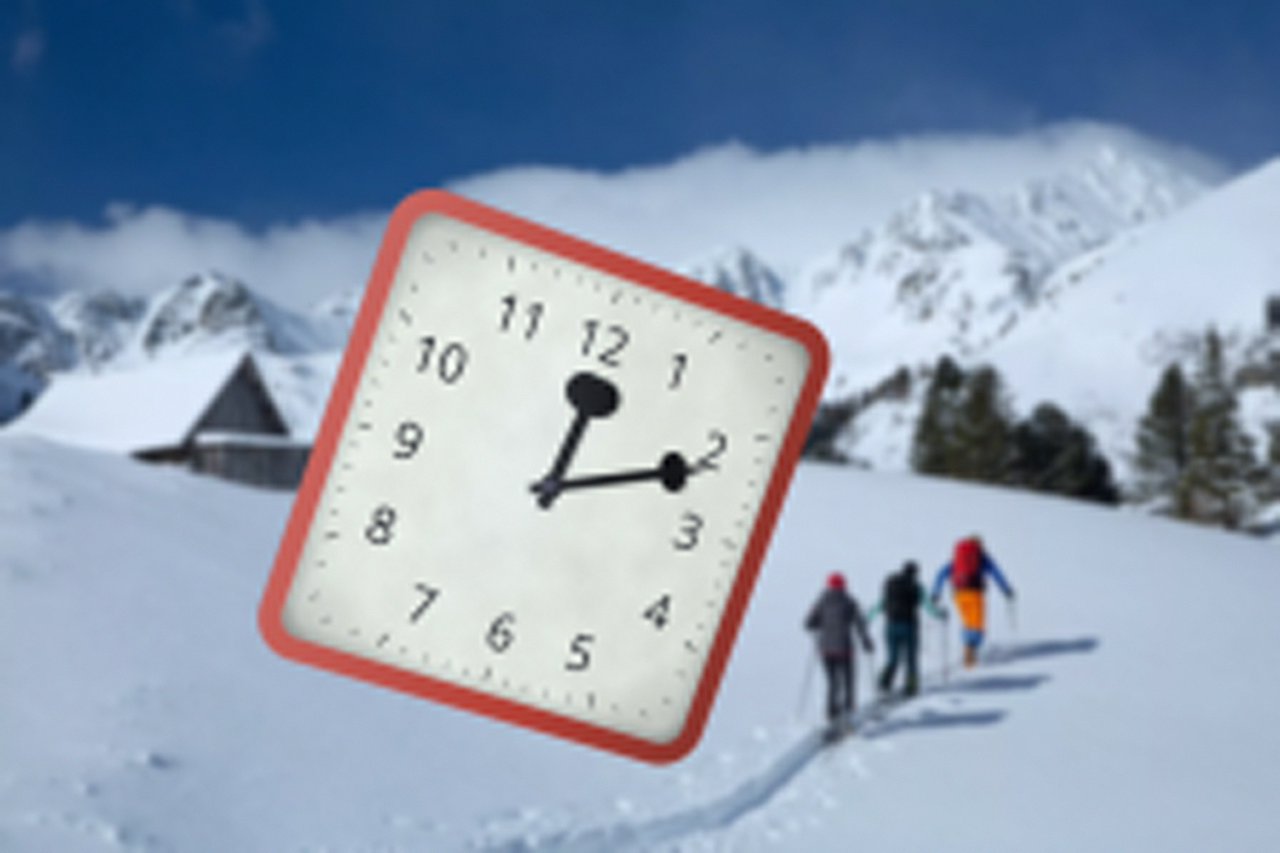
12:11
